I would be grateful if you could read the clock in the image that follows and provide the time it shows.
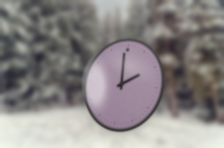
1:59
